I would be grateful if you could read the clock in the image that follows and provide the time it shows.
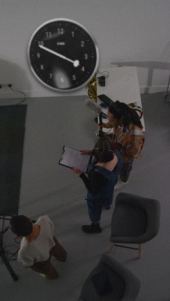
3:49
